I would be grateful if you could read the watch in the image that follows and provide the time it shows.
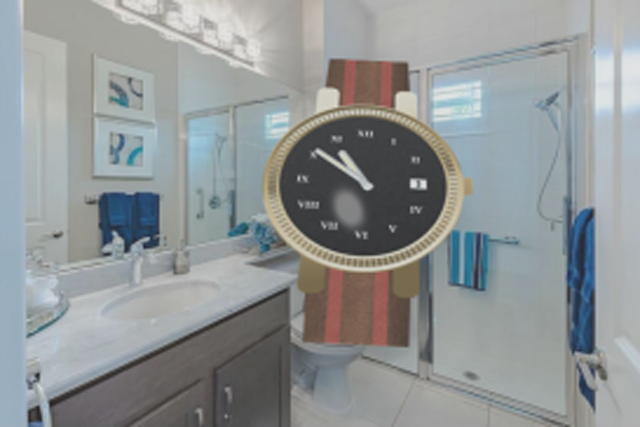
10:51
